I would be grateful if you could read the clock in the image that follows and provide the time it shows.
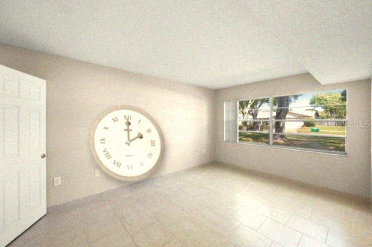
2:00
